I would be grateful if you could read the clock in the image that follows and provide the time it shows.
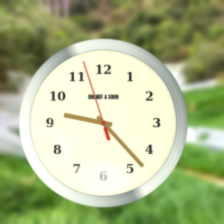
9:22:57
